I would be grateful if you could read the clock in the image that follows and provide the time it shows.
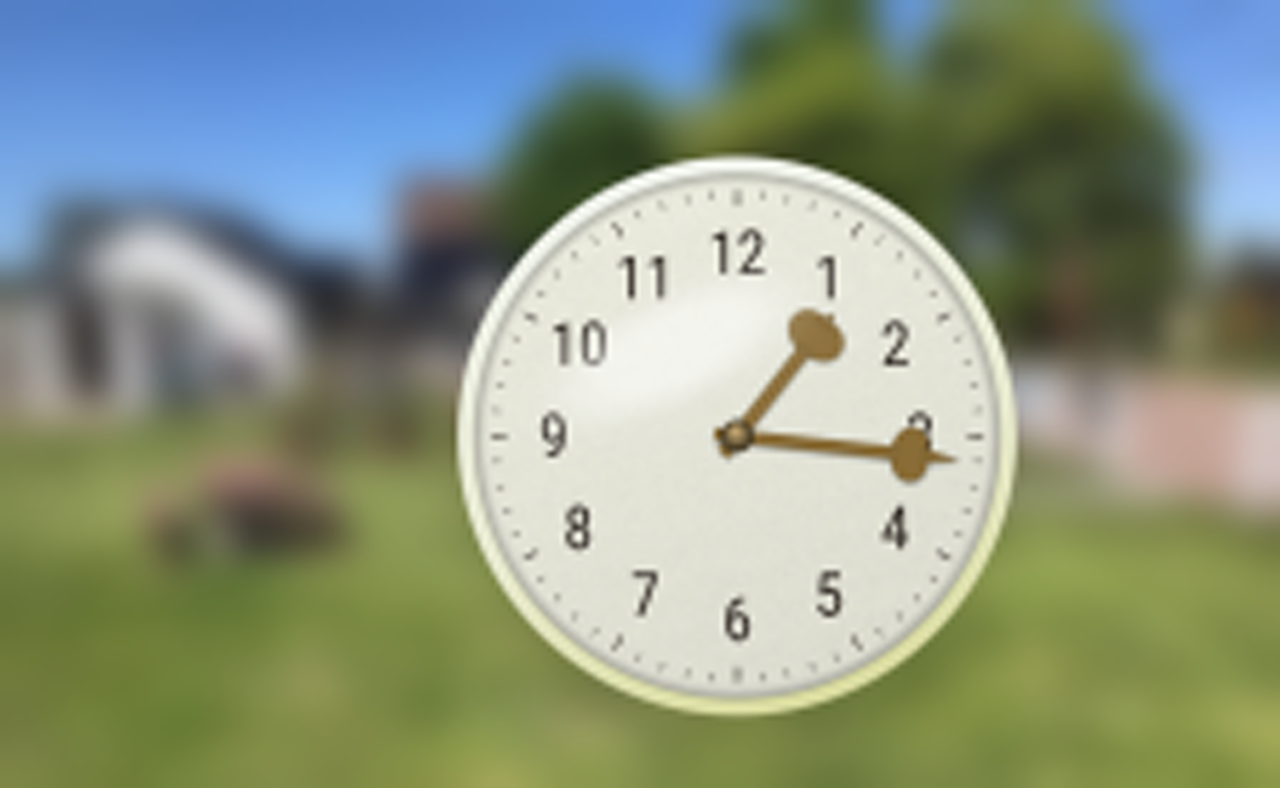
1:16
